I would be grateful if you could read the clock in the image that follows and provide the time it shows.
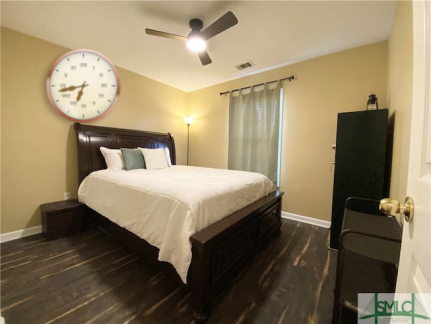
6:43
